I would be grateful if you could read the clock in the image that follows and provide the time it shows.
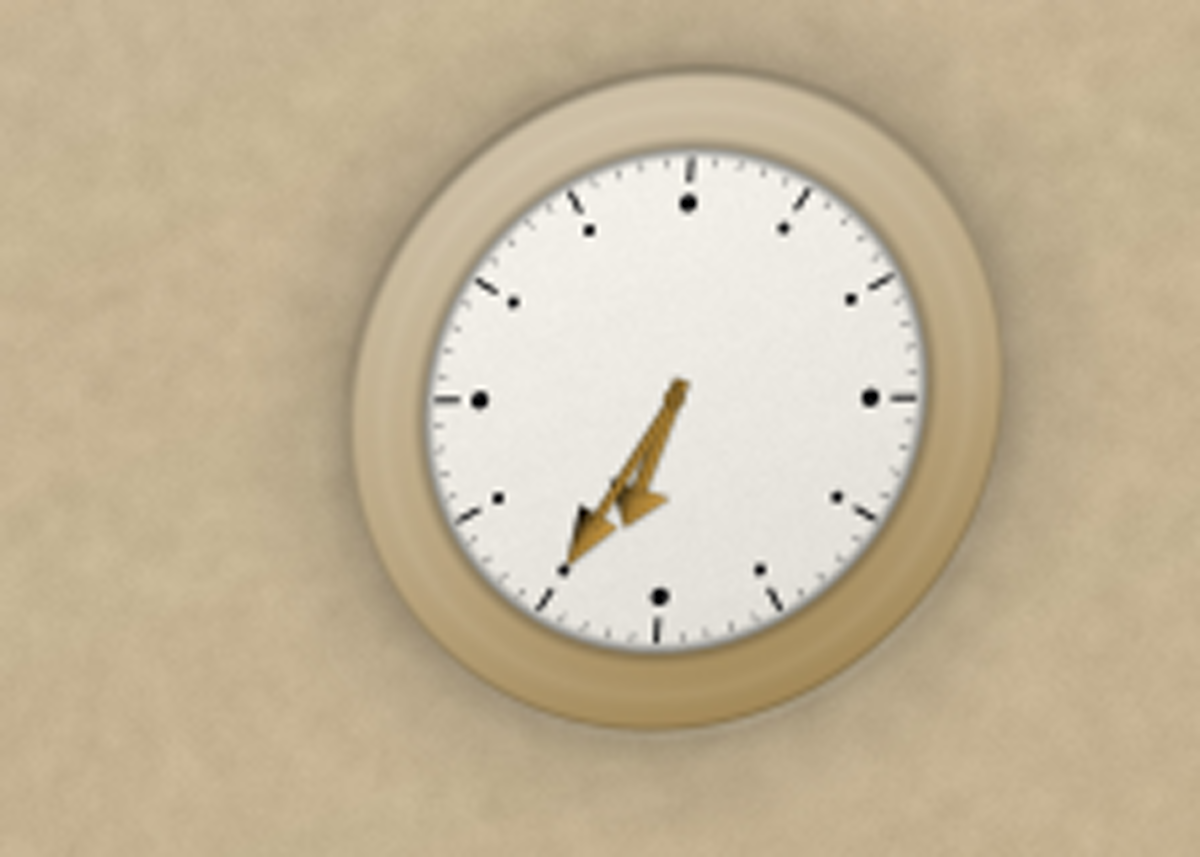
6:35
